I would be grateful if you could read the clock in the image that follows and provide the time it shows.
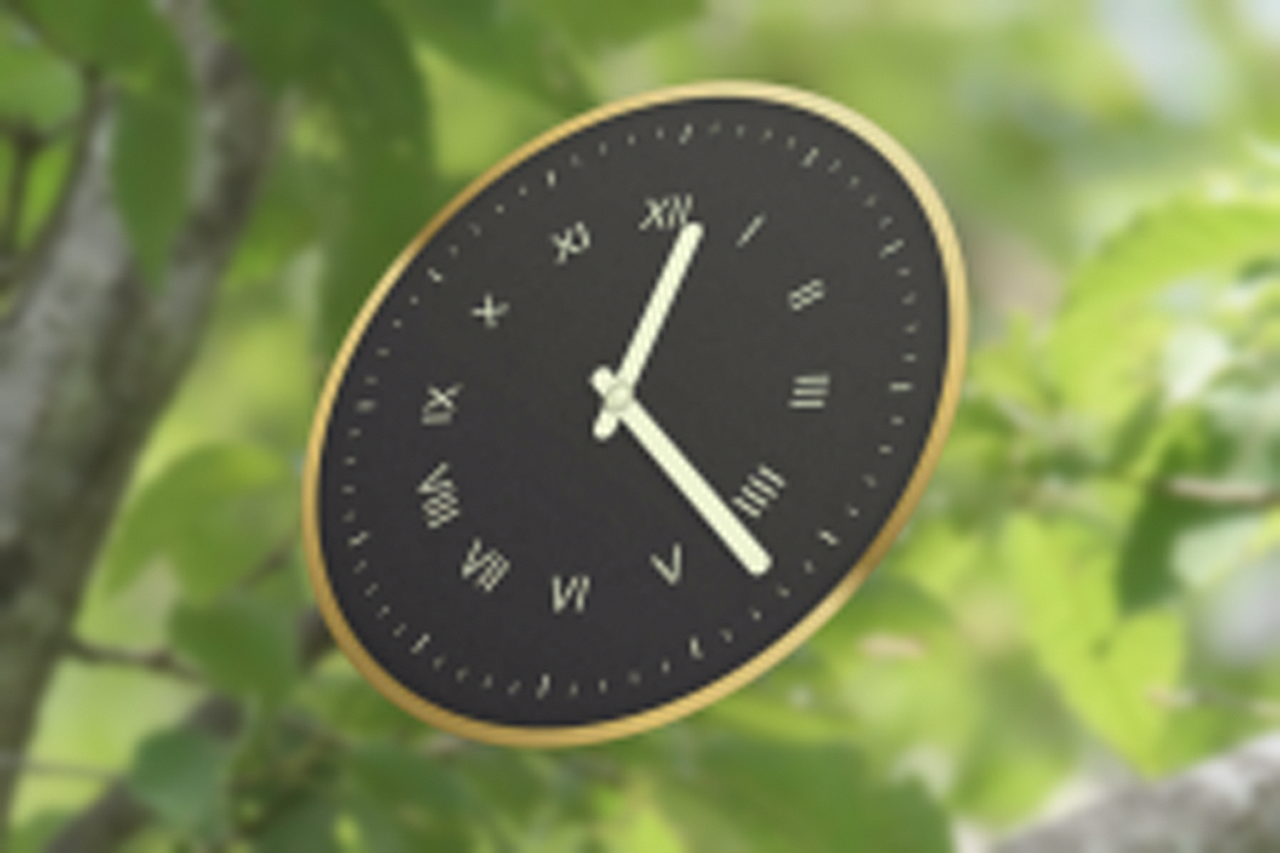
12:22
